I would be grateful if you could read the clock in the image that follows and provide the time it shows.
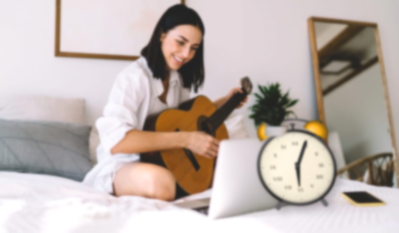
6:04
